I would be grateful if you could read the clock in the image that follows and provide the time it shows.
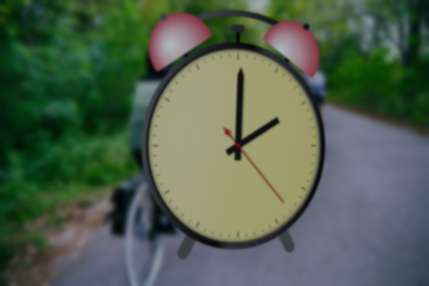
2:00:23
